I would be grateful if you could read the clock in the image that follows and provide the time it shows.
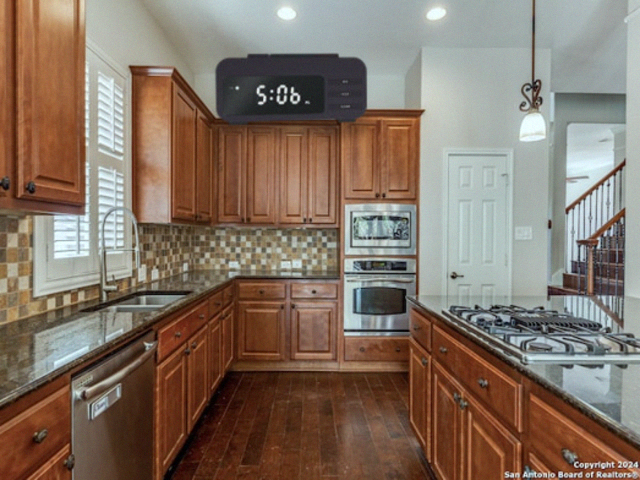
5:06
